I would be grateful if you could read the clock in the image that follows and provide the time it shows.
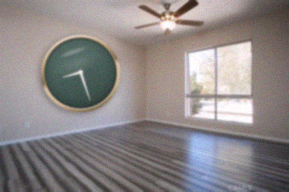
8:27
